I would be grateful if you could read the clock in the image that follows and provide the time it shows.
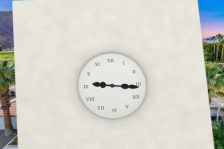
9:16
